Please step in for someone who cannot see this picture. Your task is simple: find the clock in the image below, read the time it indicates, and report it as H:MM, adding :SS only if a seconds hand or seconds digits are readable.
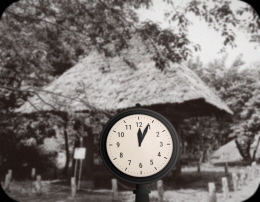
12:04
